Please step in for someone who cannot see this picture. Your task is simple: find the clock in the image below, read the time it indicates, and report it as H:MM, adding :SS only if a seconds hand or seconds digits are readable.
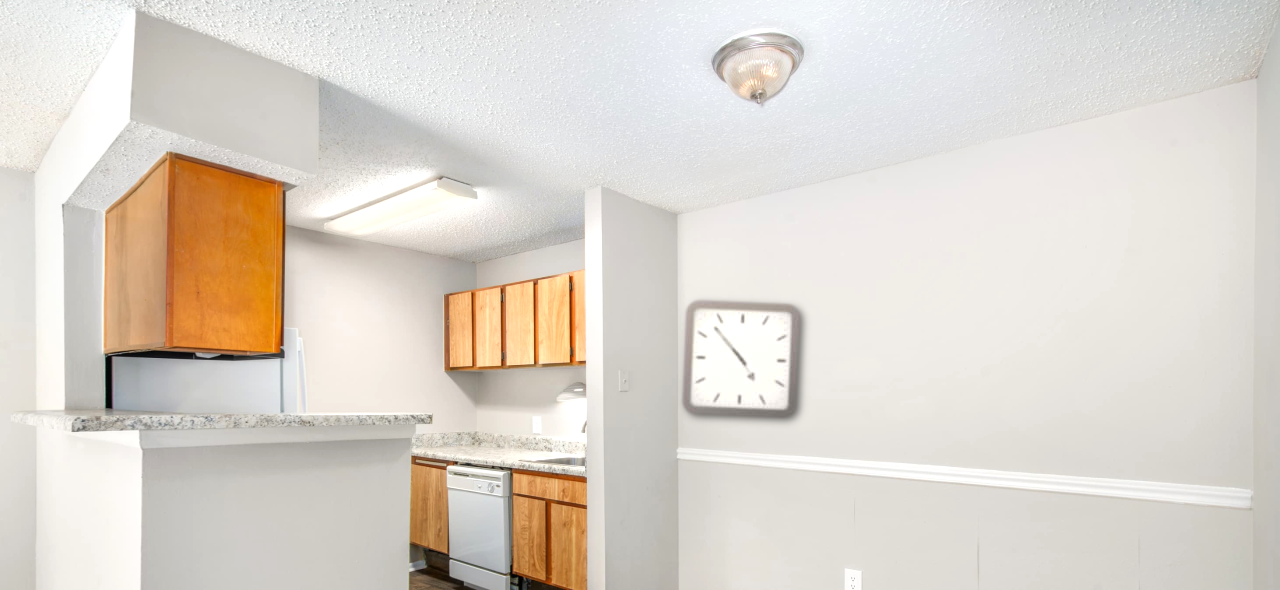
4:53
